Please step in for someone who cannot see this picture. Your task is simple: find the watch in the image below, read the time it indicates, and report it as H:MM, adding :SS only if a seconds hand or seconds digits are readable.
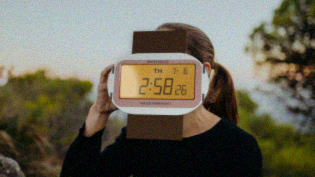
2:58:26
